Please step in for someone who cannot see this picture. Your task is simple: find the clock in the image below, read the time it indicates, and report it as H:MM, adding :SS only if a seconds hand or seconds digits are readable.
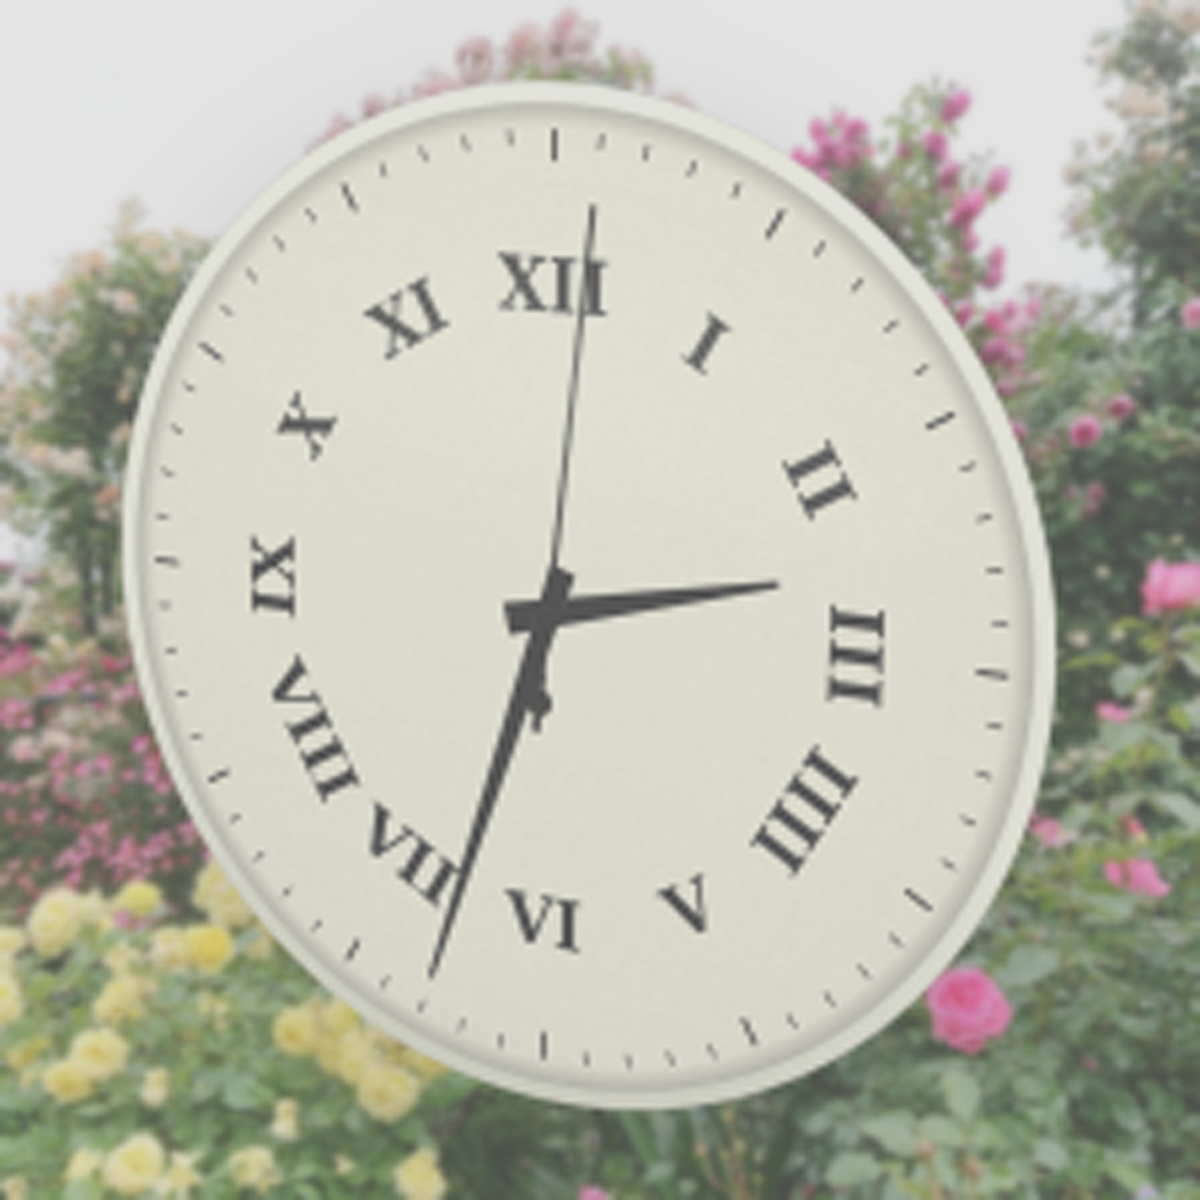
2:33:01
